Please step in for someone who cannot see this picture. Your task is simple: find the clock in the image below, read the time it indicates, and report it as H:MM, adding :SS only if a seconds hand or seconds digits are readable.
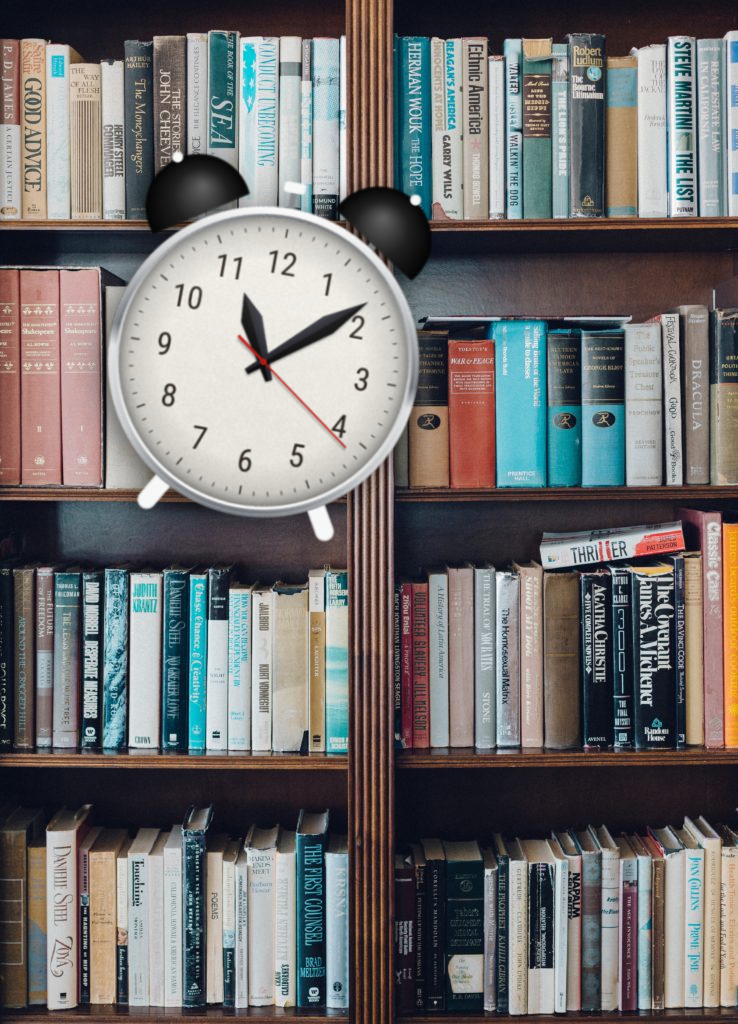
11:08:21
